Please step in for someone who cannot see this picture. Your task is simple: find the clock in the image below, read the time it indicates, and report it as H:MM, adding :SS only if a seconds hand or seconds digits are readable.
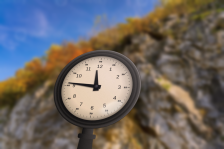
11:46
